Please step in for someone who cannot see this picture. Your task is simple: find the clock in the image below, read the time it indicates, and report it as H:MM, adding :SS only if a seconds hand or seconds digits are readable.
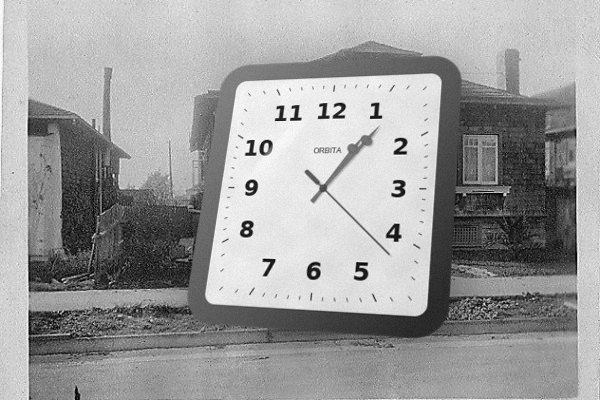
1:06:22
